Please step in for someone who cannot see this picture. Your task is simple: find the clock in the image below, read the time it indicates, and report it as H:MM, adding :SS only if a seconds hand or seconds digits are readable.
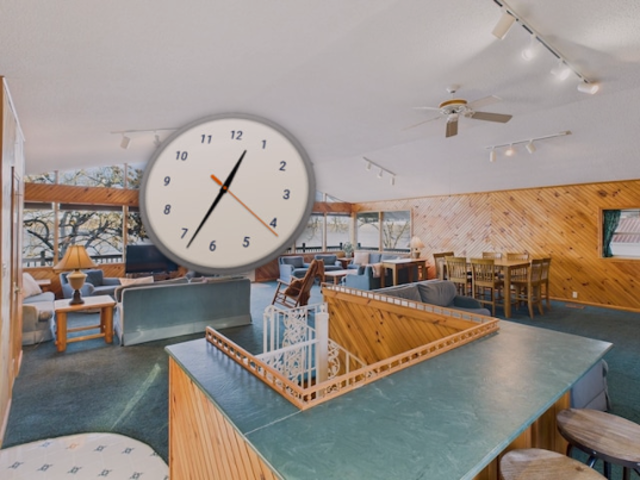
12:33:21
